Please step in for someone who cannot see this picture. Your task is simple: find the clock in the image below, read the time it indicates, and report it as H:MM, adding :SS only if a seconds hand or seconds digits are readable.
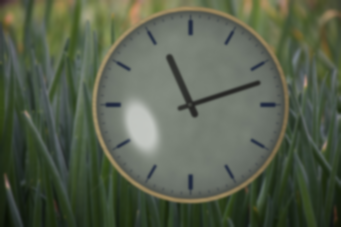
11:12
